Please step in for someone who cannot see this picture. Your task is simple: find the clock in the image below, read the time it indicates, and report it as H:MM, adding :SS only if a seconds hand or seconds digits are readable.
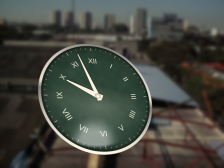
9:57
